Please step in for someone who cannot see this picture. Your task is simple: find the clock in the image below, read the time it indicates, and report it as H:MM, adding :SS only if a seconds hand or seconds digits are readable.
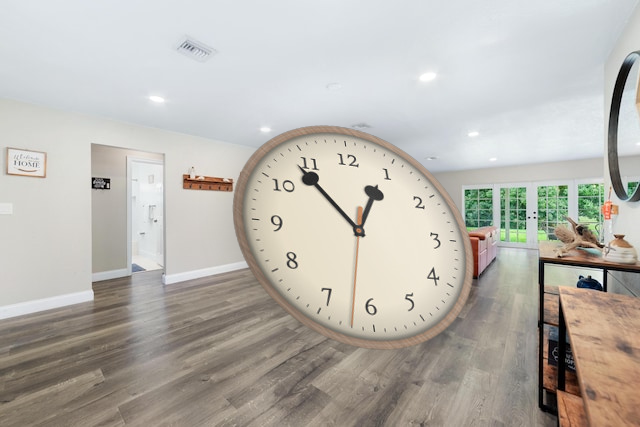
12:53:32
